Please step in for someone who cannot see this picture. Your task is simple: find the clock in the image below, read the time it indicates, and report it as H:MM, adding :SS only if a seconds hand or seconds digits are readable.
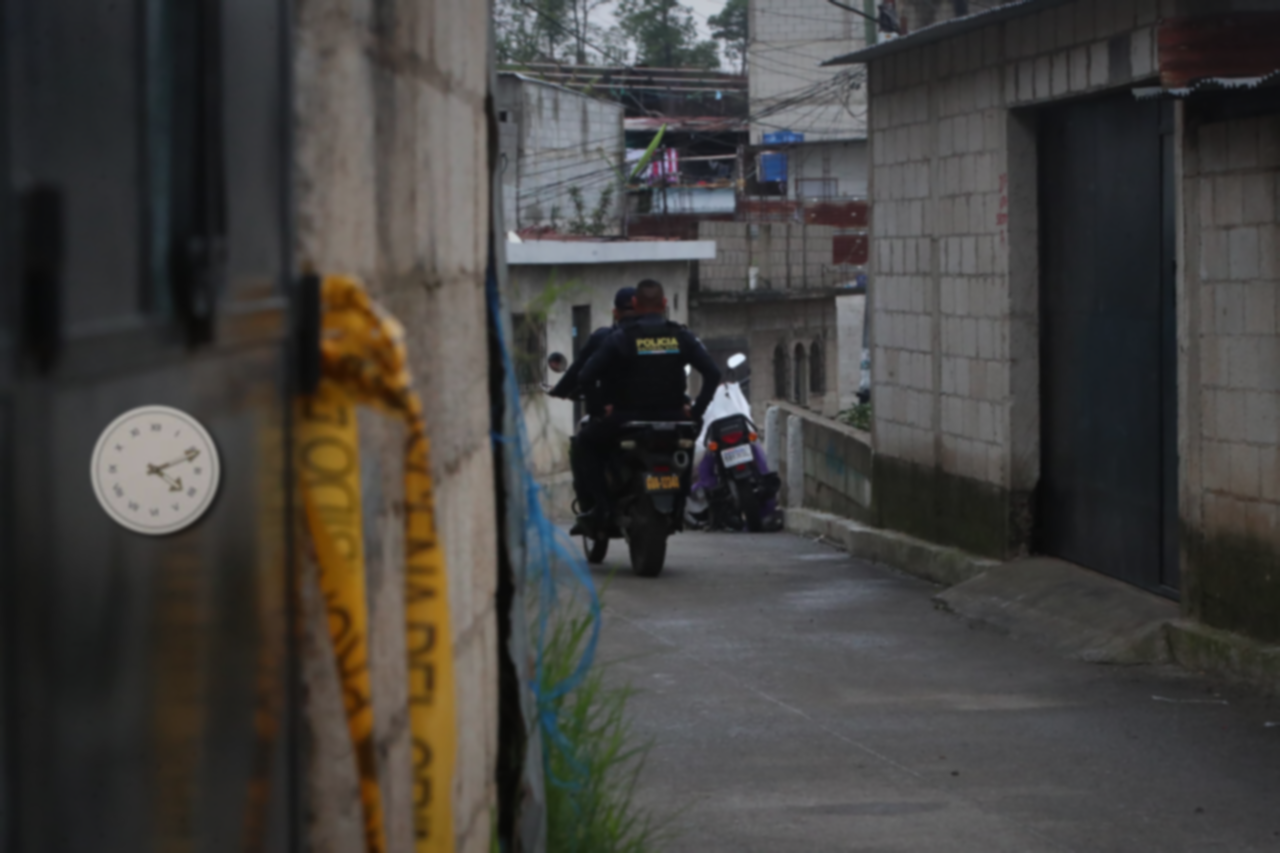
4:11
